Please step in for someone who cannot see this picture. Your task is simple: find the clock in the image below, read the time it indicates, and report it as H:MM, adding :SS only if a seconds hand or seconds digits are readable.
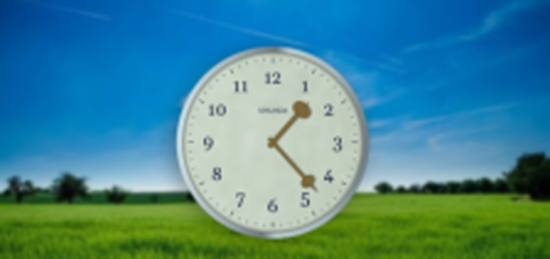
1:23
